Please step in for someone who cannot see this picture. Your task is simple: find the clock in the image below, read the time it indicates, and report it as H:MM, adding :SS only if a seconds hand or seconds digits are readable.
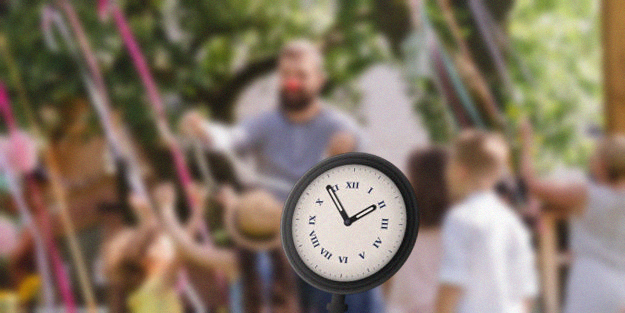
1:54
